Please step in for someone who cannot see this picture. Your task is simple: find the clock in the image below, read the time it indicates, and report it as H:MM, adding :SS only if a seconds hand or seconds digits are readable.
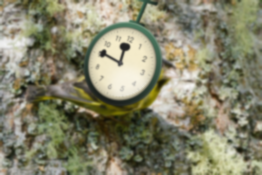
11:46
